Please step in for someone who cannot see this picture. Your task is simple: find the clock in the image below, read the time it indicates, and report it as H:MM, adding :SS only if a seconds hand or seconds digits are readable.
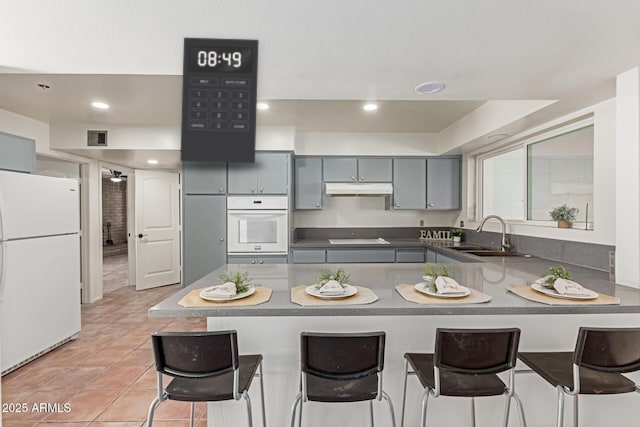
8:49
